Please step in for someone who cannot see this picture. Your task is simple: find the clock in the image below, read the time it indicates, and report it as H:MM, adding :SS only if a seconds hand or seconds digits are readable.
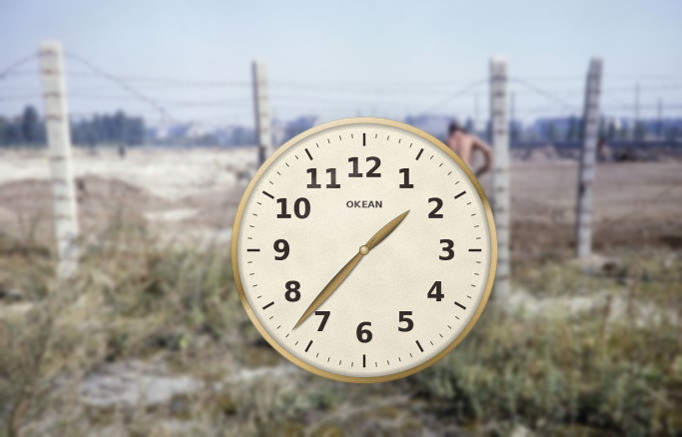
1:37
